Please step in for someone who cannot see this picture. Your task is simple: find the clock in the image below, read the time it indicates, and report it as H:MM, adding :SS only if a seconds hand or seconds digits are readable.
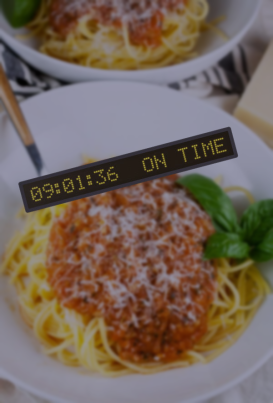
9:01:36
